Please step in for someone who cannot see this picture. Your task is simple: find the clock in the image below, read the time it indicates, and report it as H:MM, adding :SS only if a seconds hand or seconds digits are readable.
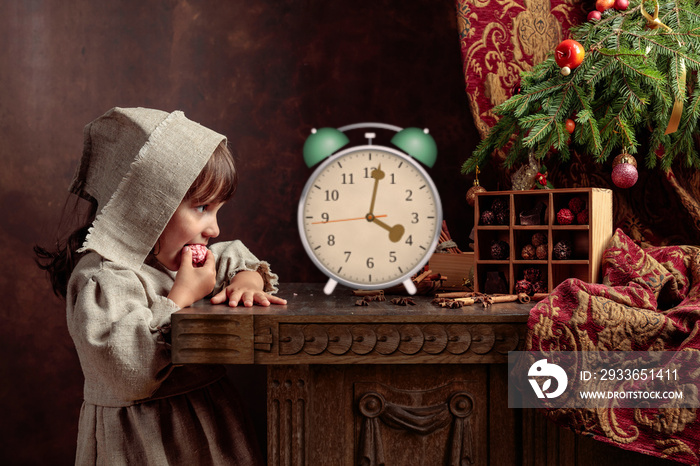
4:01:44
